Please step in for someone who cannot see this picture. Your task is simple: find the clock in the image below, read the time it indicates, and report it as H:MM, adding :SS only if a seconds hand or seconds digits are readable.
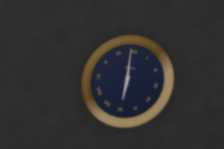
5:59
